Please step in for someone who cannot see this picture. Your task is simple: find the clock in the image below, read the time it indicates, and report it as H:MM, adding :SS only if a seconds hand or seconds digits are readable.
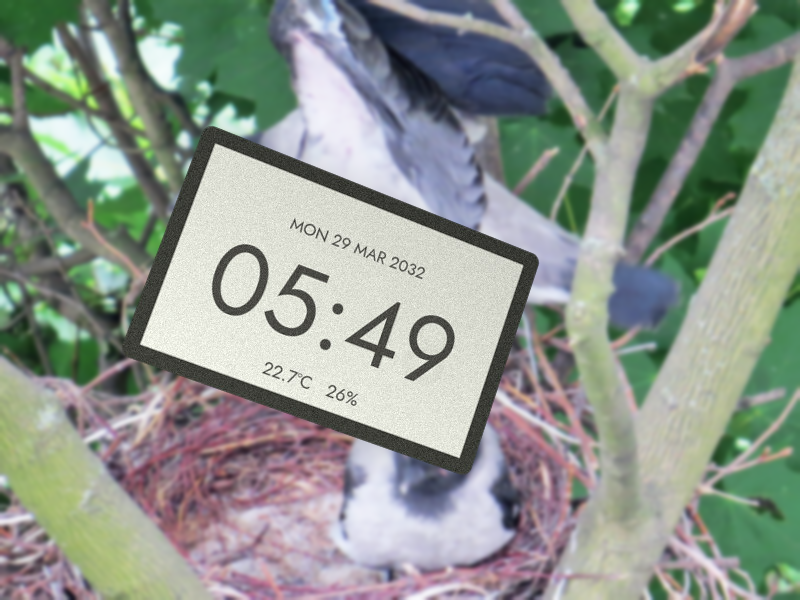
5:49
